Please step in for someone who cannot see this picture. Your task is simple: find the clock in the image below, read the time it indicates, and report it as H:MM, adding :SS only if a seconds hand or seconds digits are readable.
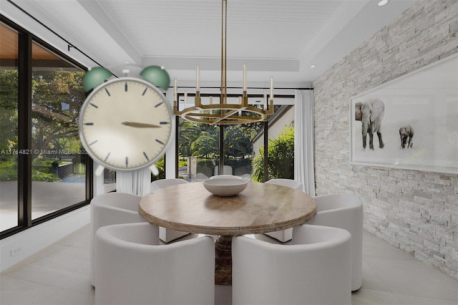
3:16
